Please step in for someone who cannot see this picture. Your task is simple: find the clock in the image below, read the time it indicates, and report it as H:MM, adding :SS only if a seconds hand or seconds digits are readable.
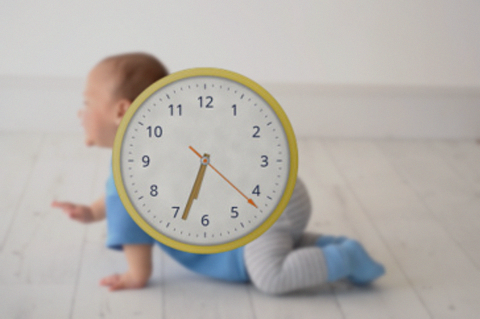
6:33:22
